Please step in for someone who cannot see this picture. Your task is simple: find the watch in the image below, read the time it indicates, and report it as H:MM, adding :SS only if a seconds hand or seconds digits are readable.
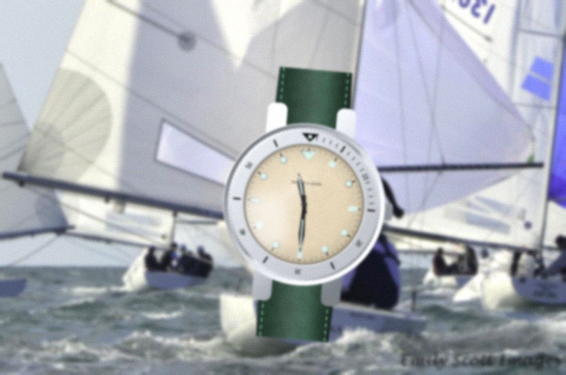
11:30
